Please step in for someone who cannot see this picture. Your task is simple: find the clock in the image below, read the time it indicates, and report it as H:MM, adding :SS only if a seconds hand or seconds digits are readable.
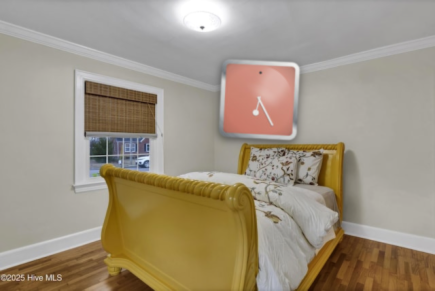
6:25
